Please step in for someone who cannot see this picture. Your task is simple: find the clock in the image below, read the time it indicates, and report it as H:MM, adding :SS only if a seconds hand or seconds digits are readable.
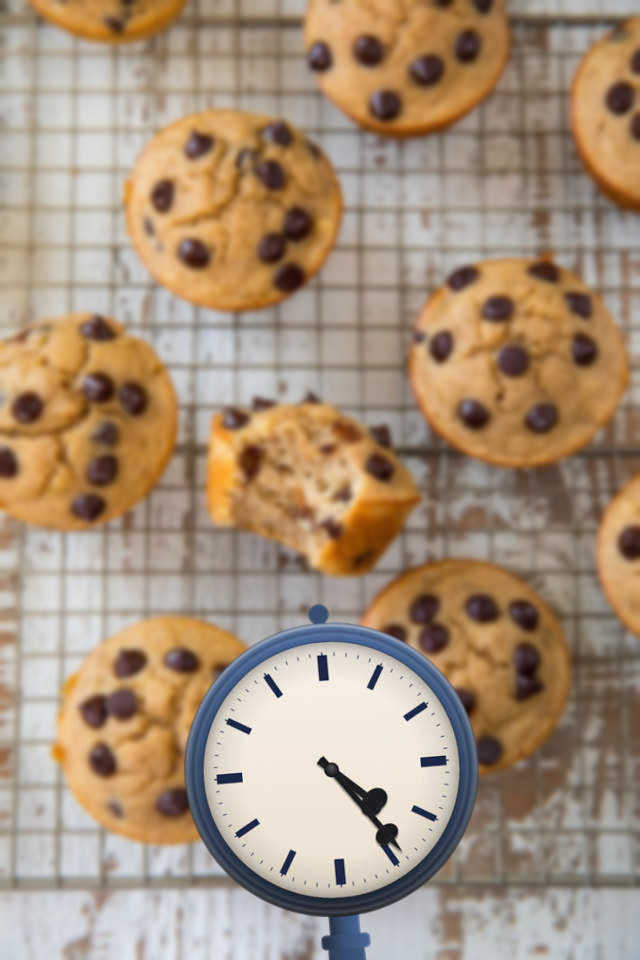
4:24
